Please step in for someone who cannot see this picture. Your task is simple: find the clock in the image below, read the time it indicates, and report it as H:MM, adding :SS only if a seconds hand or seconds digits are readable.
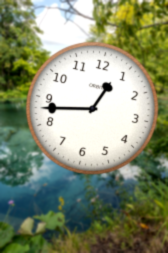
12:43
